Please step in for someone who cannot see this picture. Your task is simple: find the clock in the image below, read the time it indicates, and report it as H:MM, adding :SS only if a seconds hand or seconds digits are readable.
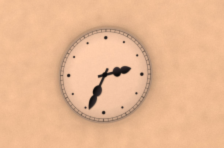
2:34
